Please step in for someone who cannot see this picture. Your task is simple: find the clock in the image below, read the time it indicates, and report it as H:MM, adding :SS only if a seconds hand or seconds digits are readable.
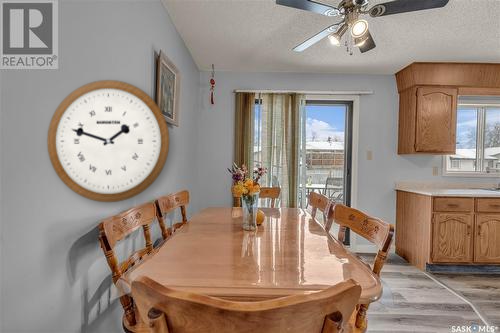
1:48
